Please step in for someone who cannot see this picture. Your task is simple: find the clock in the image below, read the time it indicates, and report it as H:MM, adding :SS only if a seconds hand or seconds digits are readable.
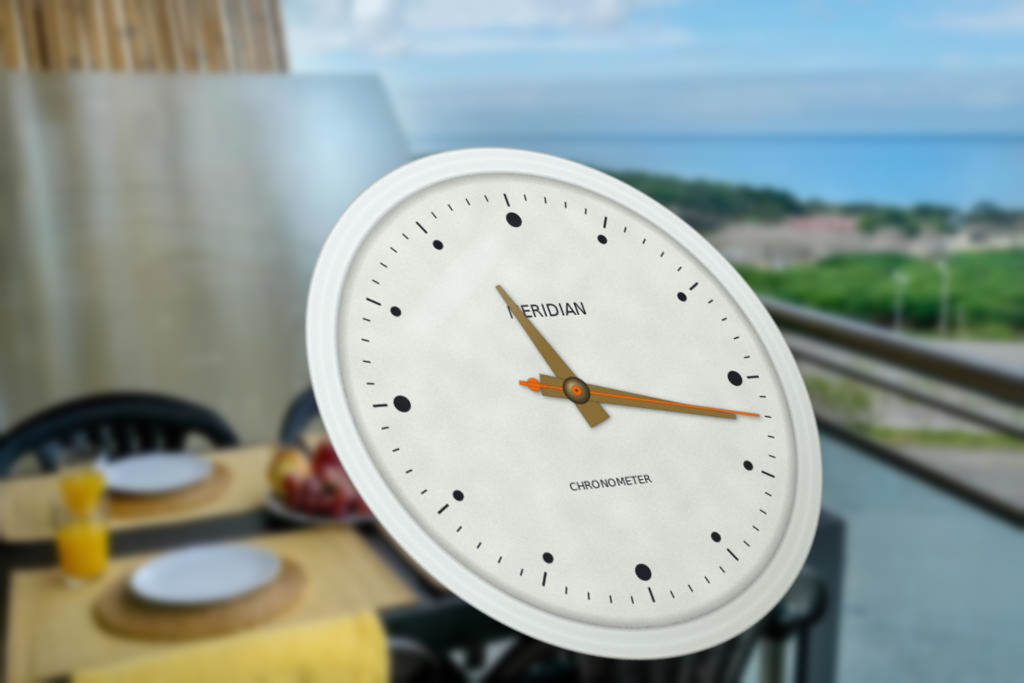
11:17:17
